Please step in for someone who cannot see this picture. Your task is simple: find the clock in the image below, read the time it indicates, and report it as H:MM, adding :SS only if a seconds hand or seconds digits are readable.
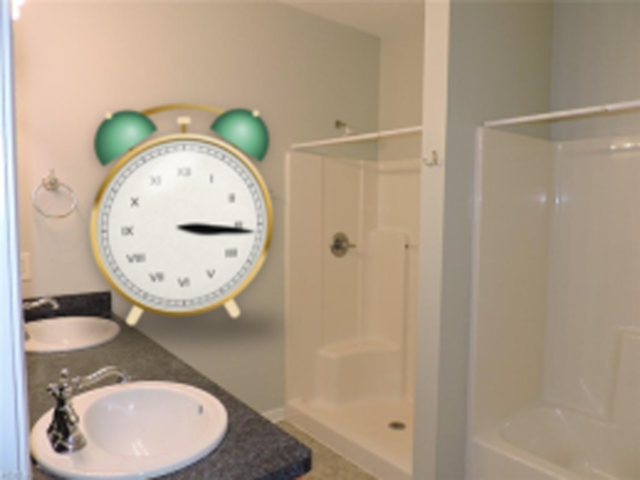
3:16
